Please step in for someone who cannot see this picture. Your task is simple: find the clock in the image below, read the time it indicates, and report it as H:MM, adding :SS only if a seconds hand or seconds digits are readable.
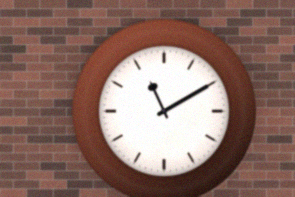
11:10
